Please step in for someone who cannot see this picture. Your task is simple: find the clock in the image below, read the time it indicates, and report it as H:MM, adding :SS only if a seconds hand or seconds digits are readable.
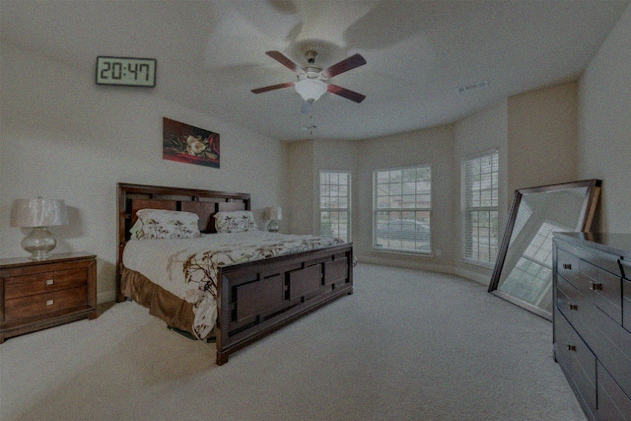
20:47
